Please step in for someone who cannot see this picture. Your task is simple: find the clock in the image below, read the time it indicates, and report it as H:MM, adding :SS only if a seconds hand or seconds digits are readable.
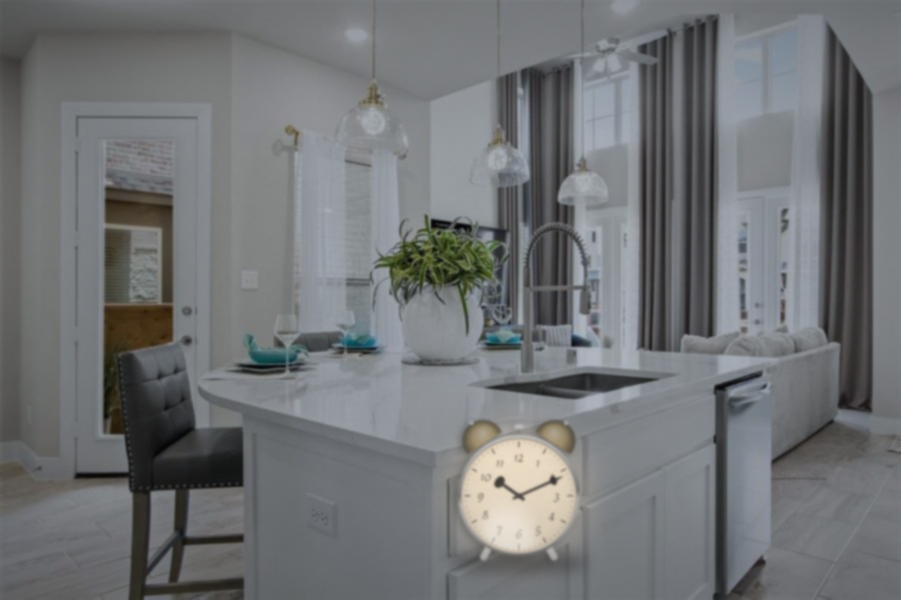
10:11
